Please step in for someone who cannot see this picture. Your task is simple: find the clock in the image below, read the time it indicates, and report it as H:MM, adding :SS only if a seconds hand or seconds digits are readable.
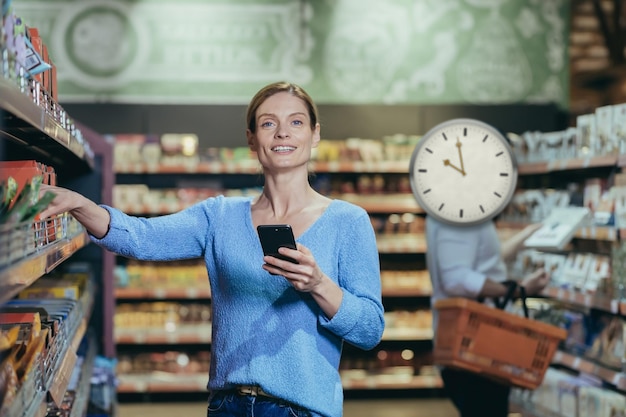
9:58
